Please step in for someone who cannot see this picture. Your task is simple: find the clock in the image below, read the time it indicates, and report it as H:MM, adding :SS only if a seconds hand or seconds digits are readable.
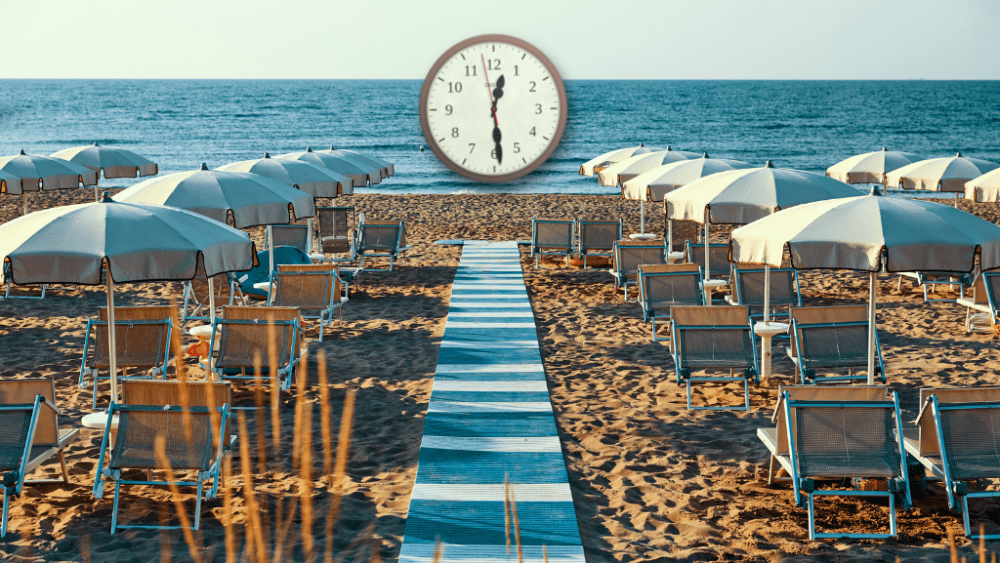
12:28:58
